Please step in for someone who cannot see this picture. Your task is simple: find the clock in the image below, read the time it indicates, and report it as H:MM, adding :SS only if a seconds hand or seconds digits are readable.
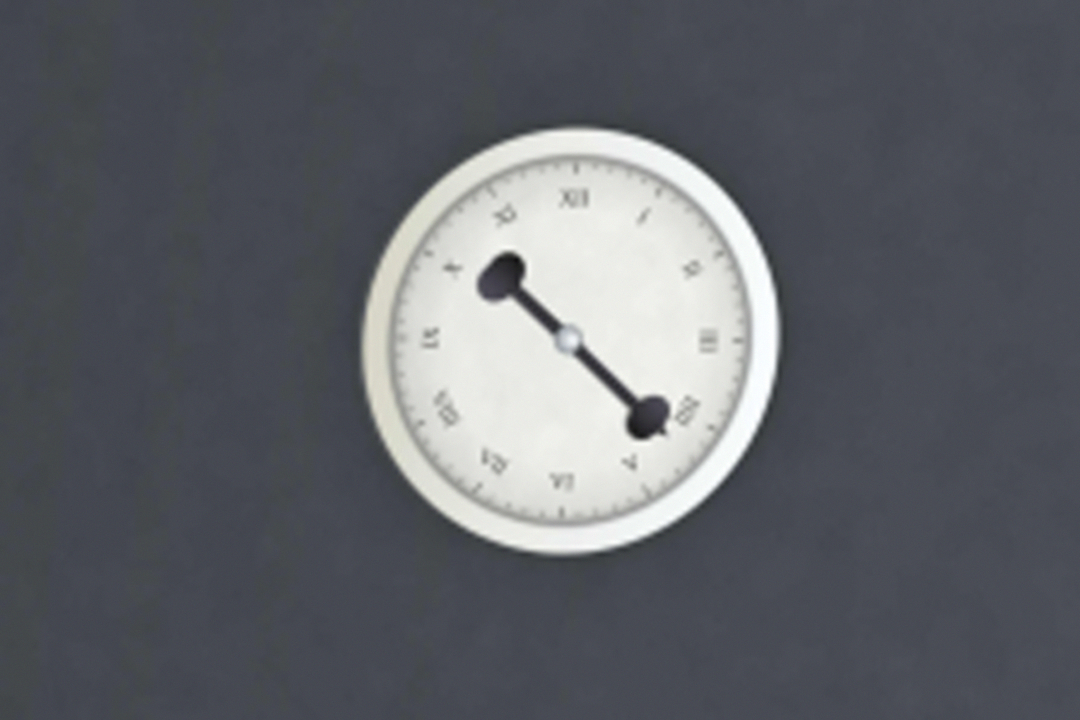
10:22
